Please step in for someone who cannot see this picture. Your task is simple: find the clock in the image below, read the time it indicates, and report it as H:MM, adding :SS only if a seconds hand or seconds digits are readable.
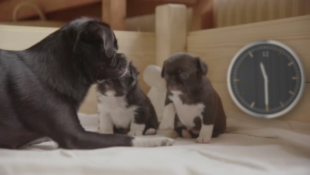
11:30
